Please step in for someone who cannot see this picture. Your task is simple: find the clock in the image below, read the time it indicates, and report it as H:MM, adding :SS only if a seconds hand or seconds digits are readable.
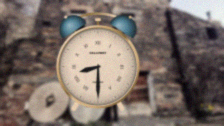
8:30
